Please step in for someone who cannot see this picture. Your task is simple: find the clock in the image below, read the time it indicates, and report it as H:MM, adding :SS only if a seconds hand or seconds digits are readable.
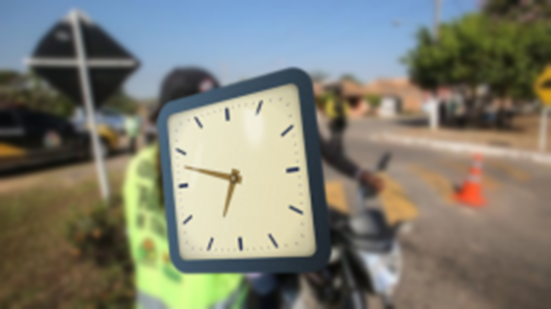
6:48
